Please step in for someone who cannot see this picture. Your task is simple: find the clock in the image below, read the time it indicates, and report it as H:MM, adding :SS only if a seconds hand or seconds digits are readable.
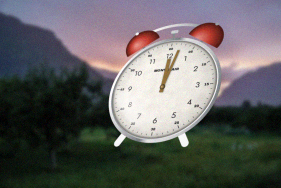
12:02
